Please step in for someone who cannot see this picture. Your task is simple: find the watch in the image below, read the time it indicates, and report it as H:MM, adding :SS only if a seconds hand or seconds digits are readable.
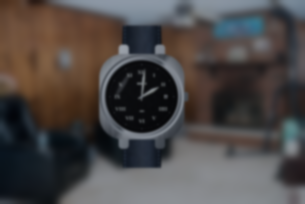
2:01
